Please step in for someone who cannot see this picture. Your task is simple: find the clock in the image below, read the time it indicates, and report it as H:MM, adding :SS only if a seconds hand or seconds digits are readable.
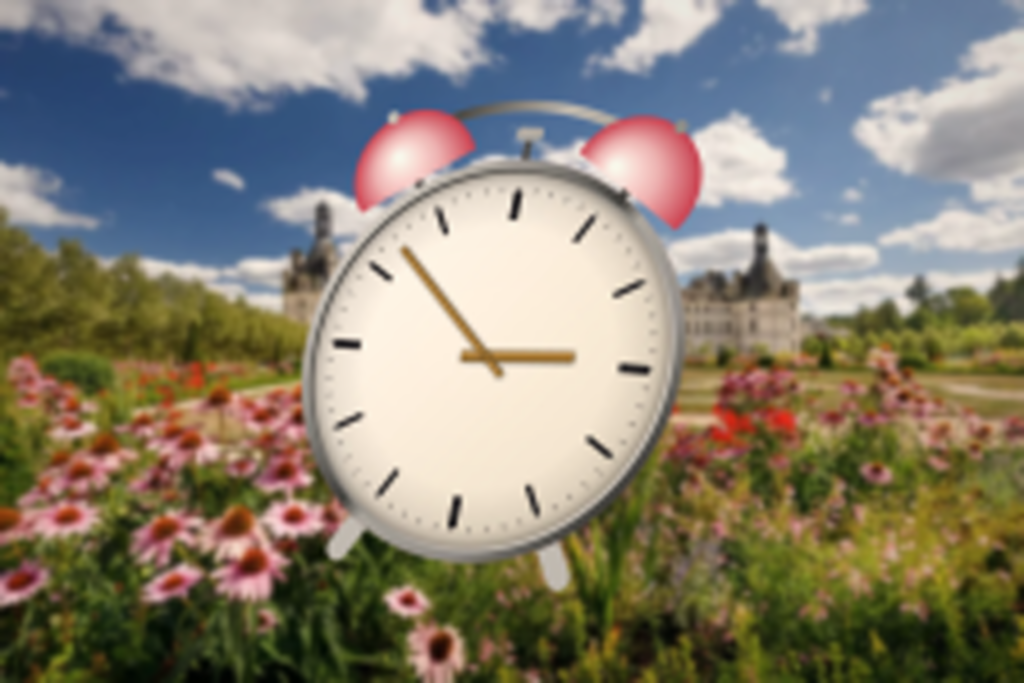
2:52
